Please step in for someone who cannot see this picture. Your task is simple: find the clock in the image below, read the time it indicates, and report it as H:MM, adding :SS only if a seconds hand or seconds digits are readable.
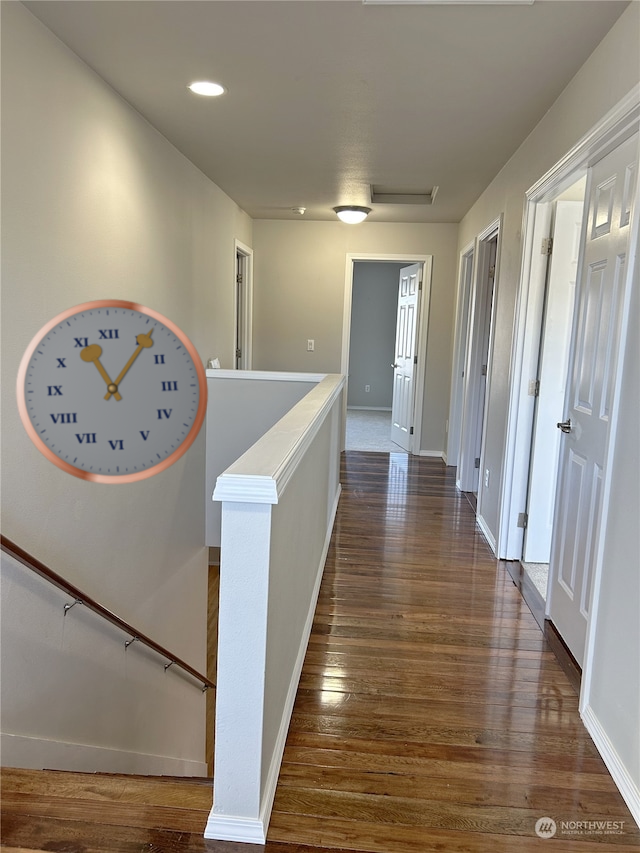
11:06
